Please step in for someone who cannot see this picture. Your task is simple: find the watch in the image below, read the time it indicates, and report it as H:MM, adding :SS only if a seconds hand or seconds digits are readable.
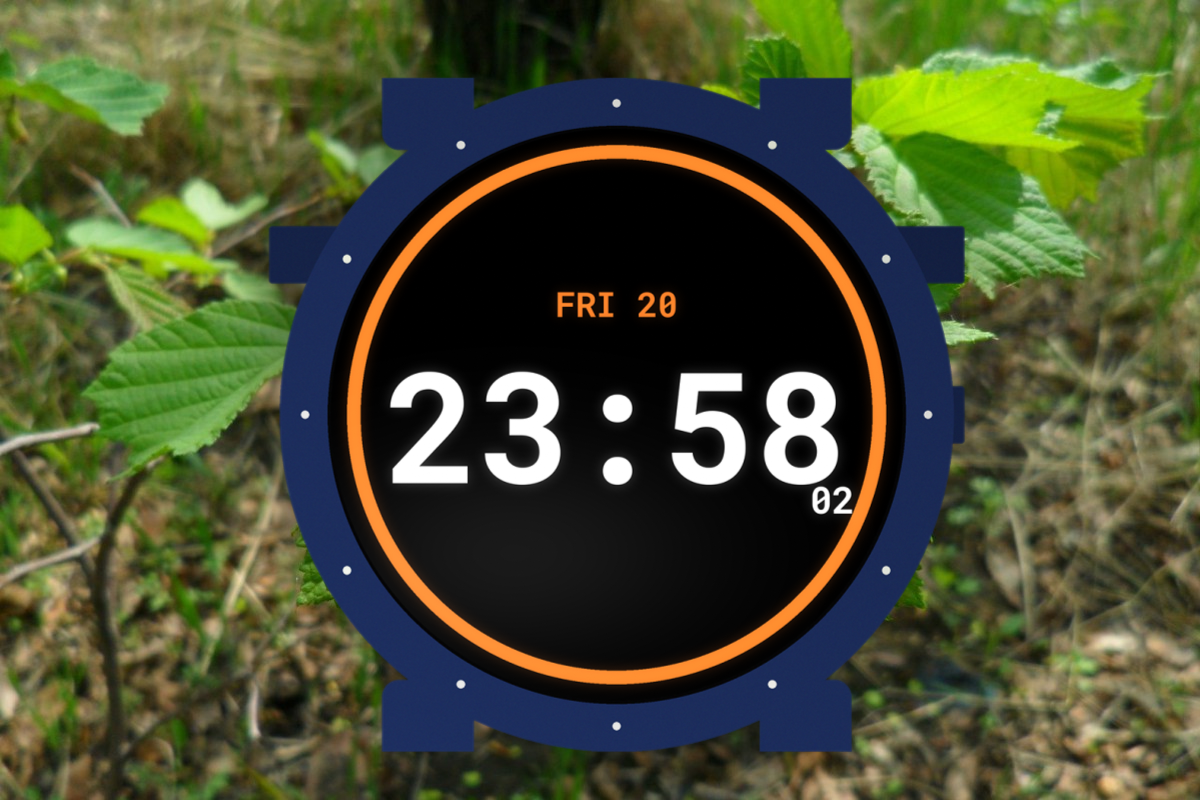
23:58:02
